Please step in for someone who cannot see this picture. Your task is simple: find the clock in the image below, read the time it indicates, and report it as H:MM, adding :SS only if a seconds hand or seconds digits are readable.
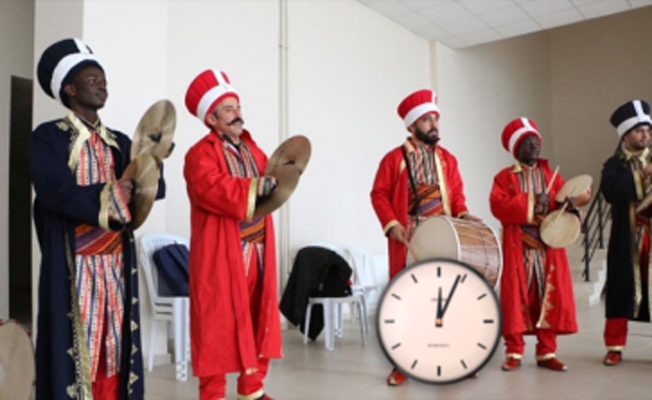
12:04
